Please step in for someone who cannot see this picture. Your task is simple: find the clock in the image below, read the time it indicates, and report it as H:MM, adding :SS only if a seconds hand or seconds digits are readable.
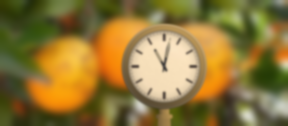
11:02
